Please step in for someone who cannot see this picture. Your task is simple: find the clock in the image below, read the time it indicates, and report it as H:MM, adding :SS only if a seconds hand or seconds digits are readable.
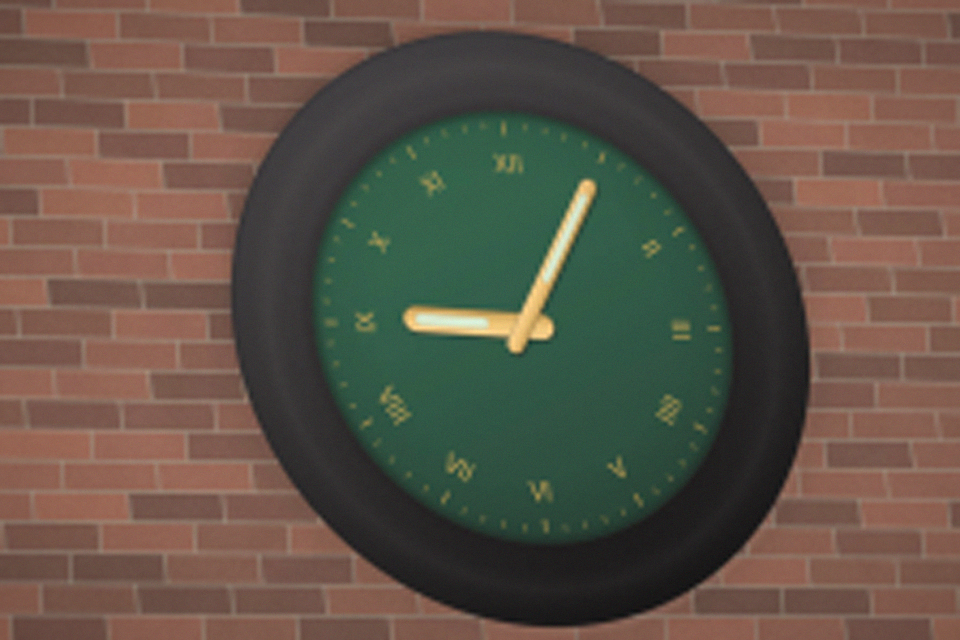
9:05
